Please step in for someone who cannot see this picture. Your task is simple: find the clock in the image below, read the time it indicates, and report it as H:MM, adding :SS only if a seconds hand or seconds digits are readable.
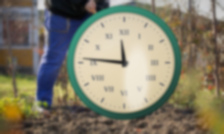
11:46
